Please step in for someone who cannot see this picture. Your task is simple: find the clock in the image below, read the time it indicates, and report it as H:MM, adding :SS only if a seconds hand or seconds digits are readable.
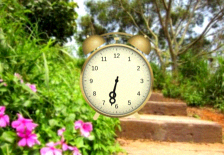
6:32
